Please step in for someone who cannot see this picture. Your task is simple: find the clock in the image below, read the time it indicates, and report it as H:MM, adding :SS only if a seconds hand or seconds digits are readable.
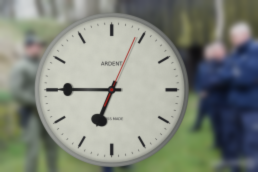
6:45:04
